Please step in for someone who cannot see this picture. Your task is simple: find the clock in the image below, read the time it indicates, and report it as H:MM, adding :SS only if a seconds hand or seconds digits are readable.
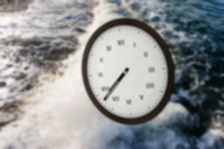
7:38
